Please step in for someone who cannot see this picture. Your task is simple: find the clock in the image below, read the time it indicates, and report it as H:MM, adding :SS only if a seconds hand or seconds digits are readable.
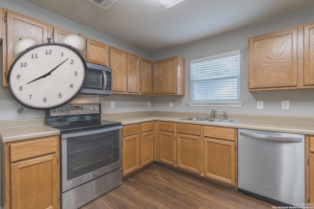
8:08
